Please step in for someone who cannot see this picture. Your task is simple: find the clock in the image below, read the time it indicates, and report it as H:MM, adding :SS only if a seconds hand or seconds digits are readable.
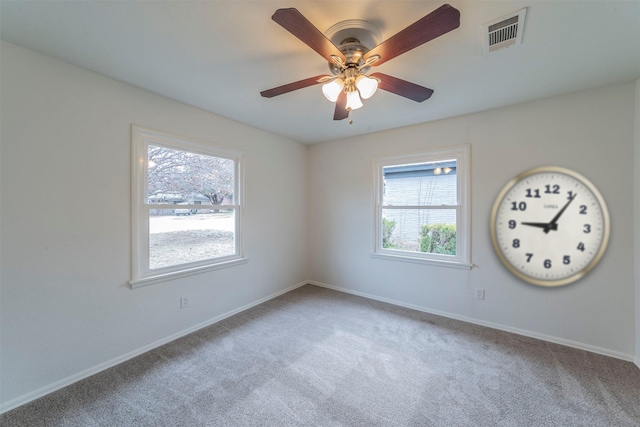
9:06
